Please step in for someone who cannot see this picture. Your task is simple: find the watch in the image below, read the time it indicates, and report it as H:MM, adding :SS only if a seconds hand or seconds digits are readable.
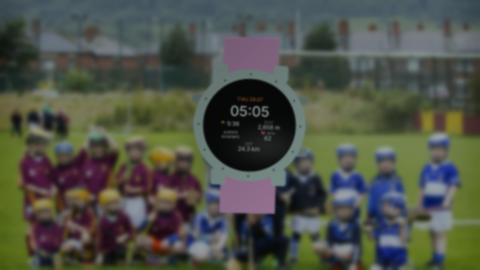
5:05
